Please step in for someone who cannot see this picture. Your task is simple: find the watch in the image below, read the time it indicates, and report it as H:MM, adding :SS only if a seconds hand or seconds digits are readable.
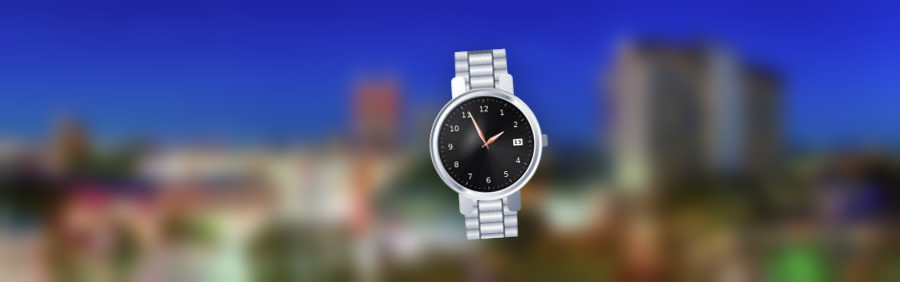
1:56
